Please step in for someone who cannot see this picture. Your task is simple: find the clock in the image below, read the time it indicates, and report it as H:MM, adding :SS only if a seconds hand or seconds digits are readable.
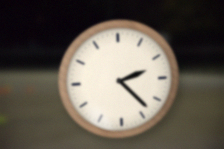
2:23
